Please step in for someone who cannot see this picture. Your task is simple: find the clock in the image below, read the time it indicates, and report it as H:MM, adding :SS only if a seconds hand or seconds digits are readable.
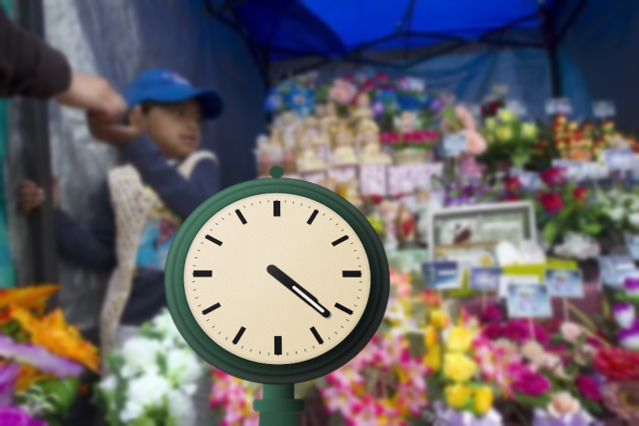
4:22
